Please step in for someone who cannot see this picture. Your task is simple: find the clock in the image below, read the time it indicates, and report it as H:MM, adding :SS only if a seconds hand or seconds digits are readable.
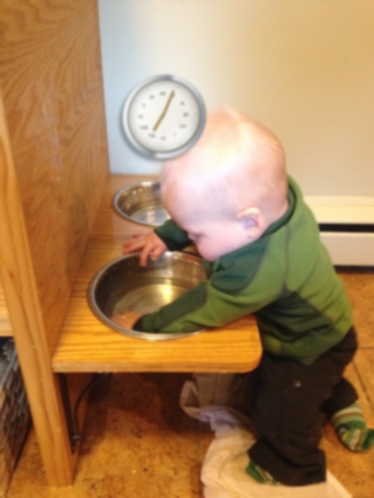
7:04
